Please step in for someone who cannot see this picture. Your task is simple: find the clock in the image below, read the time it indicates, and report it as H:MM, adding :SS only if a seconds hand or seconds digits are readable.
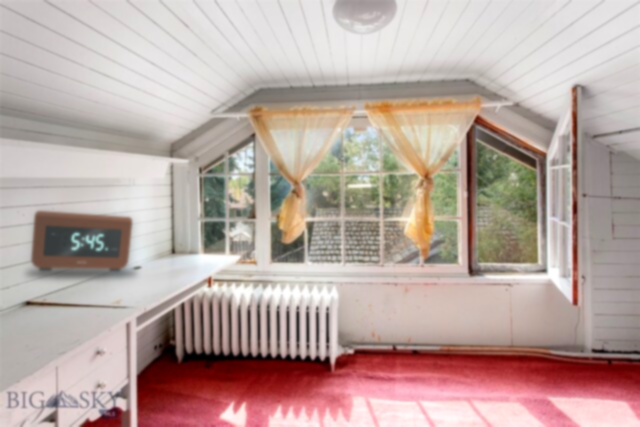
5:45
